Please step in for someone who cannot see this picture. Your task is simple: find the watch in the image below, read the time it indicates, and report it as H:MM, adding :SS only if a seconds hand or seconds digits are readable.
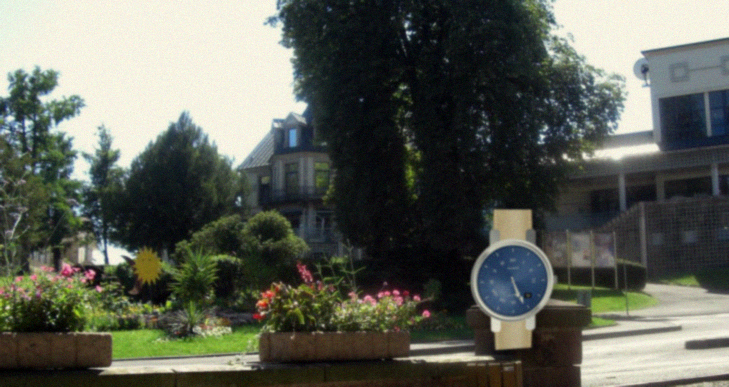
5:26
